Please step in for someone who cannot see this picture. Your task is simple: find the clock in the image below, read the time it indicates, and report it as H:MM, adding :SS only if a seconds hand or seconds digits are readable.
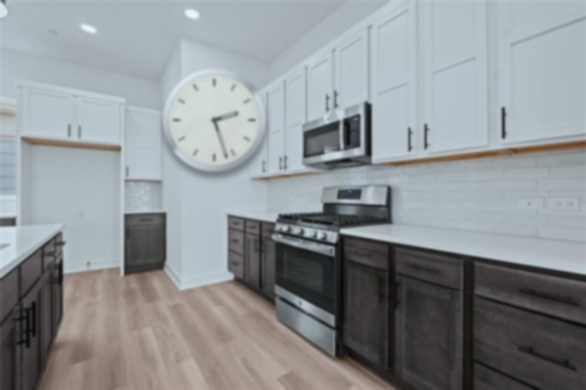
2:27
